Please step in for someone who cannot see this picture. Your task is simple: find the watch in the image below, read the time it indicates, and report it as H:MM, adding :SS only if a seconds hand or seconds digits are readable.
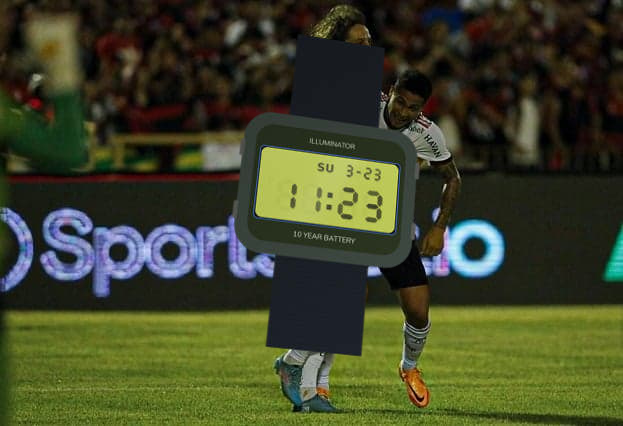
11:23
